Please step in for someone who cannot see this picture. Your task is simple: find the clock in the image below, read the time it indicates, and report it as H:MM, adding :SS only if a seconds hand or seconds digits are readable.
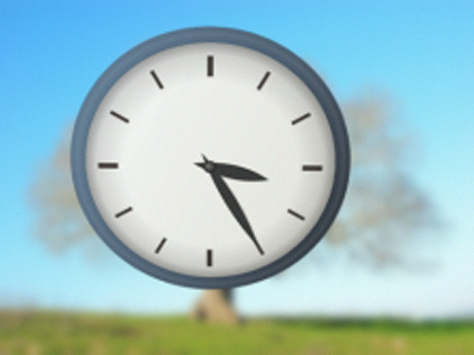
3:25
